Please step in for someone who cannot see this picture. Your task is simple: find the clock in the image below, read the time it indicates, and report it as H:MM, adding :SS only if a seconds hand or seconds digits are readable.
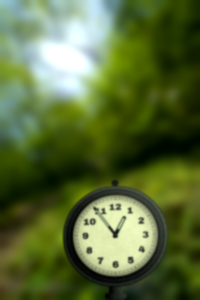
12:54
